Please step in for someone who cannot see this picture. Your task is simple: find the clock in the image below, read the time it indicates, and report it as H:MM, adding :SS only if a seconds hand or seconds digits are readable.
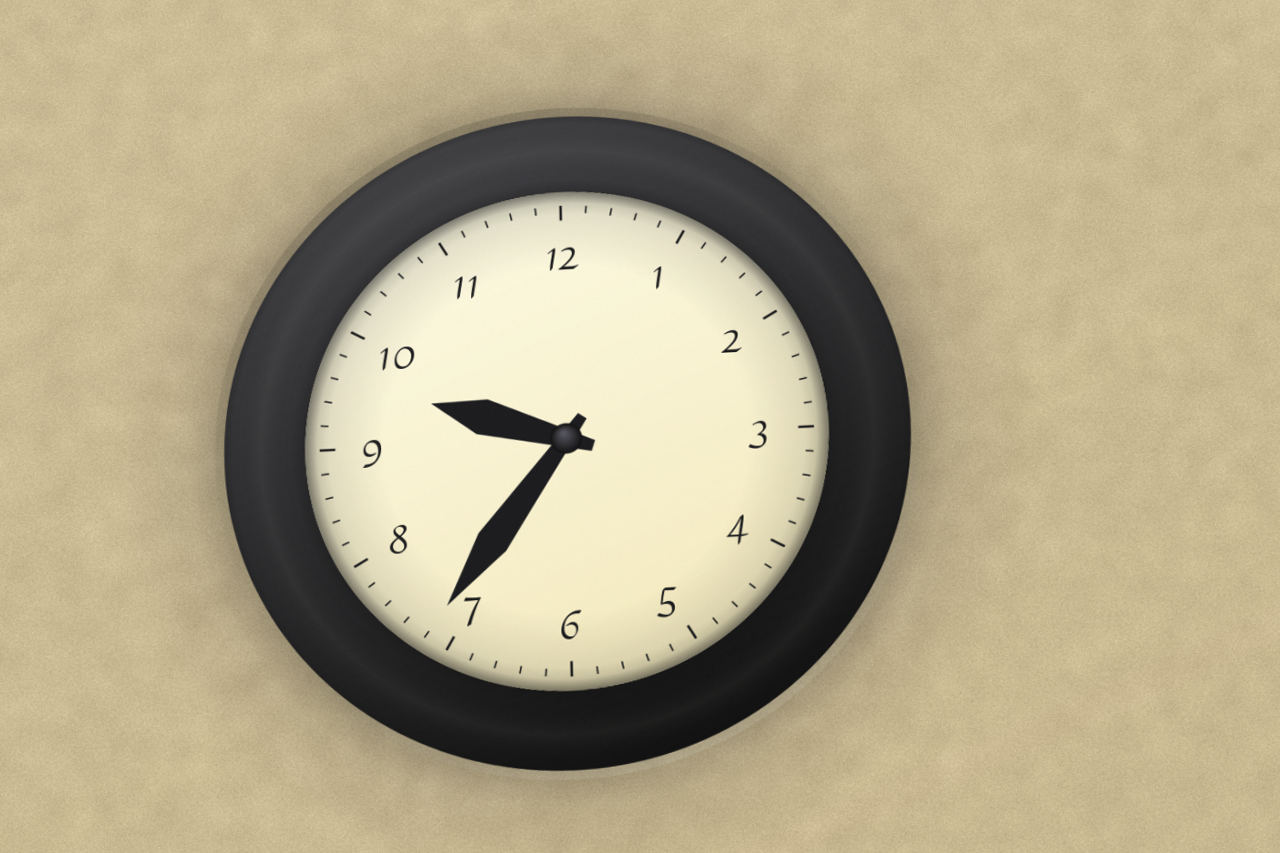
9:36
